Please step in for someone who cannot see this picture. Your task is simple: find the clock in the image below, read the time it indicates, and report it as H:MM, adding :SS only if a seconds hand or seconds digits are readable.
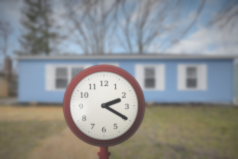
2:20
